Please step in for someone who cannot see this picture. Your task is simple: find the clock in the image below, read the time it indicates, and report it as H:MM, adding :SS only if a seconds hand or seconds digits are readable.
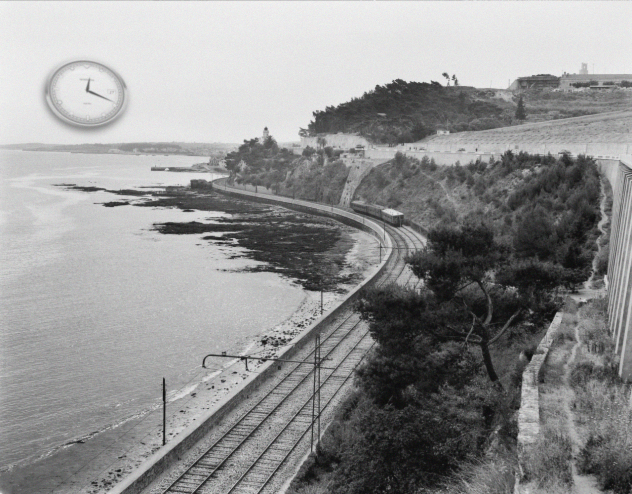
12:19
